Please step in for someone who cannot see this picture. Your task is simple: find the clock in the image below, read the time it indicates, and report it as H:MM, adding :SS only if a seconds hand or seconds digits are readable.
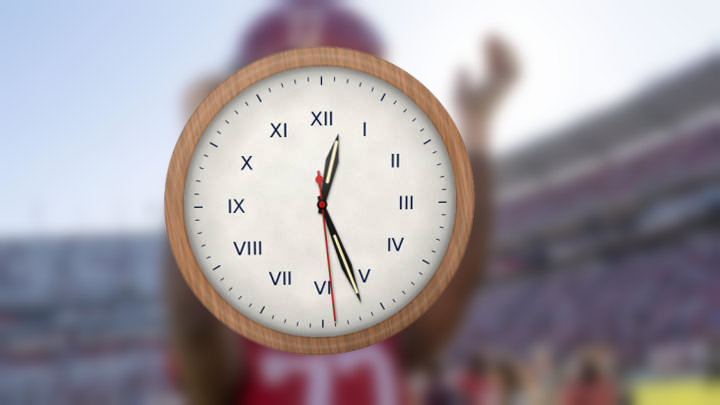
12:26:29
